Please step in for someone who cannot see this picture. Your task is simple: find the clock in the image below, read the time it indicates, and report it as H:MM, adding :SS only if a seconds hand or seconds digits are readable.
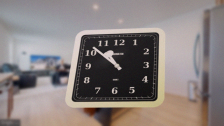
10:52
